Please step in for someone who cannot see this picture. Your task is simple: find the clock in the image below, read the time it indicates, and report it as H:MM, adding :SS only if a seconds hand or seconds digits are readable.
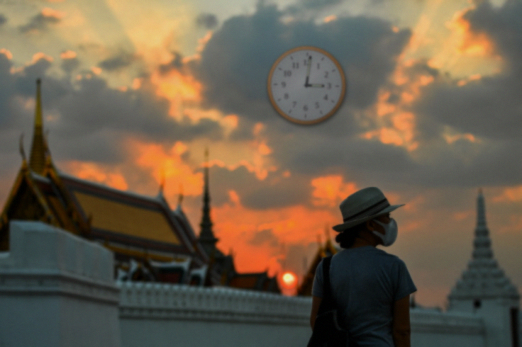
3:01
